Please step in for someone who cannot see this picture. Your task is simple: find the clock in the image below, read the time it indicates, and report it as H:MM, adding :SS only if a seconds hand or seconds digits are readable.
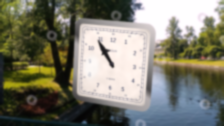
10:54
